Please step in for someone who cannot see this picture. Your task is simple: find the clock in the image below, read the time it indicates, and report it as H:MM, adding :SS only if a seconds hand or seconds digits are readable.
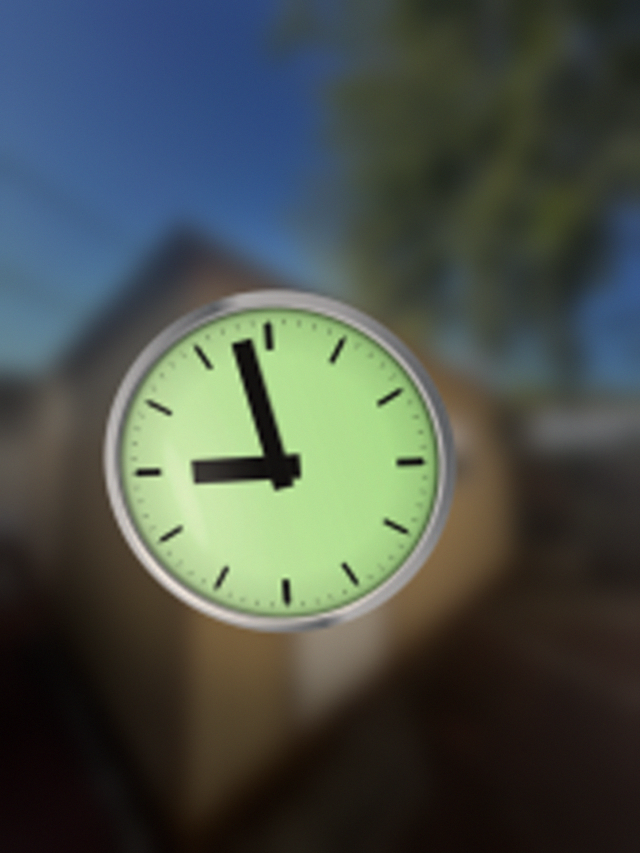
8:58
